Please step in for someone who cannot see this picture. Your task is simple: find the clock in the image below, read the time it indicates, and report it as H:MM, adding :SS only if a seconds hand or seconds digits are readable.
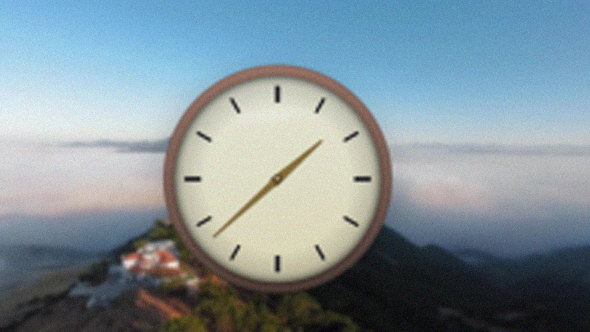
1:38
